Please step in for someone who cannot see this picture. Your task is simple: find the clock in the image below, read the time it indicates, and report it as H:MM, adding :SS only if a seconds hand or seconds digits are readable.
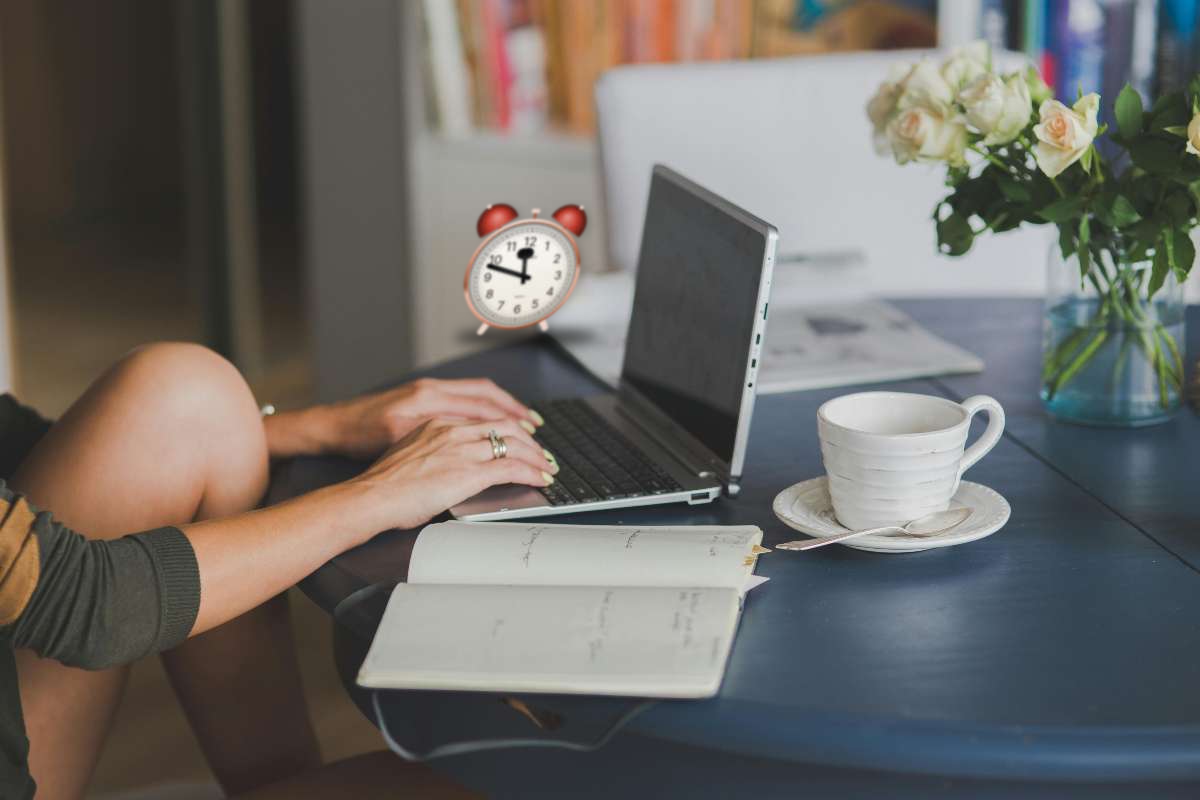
11:48
